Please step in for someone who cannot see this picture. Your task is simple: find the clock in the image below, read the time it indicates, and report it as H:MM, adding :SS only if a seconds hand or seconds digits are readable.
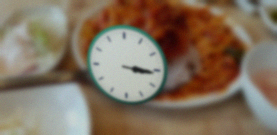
3:16
